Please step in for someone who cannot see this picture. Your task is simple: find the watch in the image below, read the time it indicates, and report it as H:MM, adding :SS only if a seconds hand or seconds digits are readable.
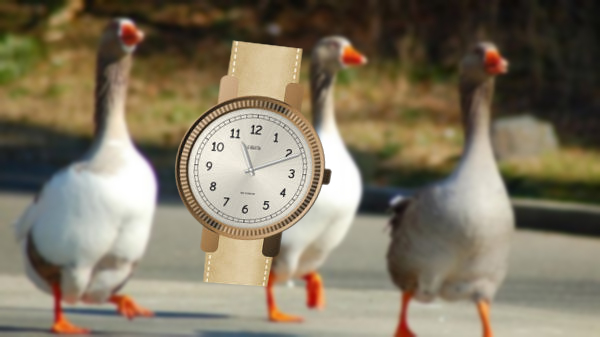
11:11
